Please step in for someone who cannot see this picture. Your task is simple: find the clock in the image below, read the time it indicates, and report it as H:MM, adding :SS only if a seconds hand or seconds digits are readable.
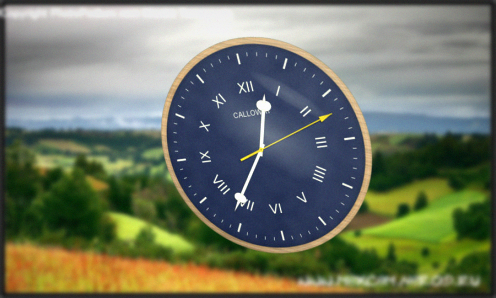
12:36:12
